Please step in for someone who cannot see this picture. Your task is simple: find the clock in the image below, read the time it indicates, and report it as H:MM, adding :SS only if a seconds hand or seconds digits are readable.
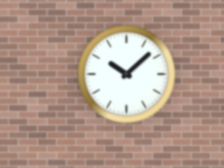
10:08
